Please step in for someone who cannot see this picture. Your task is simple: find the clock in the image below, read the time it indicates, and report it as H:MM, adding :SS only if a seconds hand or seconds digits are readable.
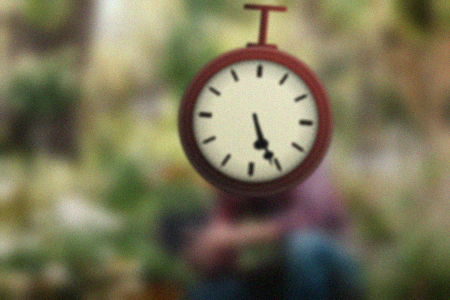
5:26
